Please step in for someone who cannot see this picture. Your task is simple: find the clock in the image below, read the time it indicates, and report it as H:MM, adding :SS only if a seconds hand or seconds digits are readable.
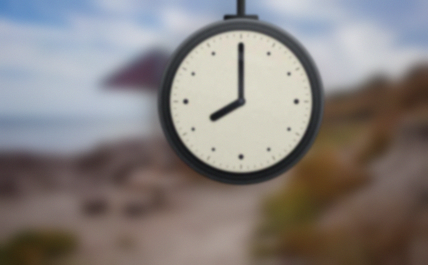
8:00
